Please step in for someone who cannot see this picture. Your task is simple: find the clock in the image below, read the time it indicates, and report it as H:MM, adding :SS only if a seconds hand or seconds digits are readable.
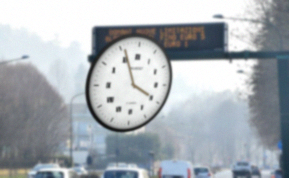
3:56
